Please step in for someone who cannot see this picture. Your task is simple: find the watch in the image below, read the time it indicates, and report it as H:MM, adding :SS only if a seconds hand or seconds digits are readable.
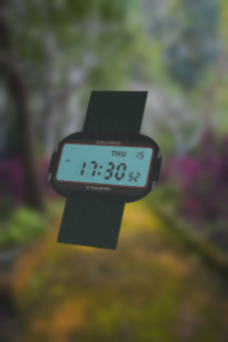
17:30
